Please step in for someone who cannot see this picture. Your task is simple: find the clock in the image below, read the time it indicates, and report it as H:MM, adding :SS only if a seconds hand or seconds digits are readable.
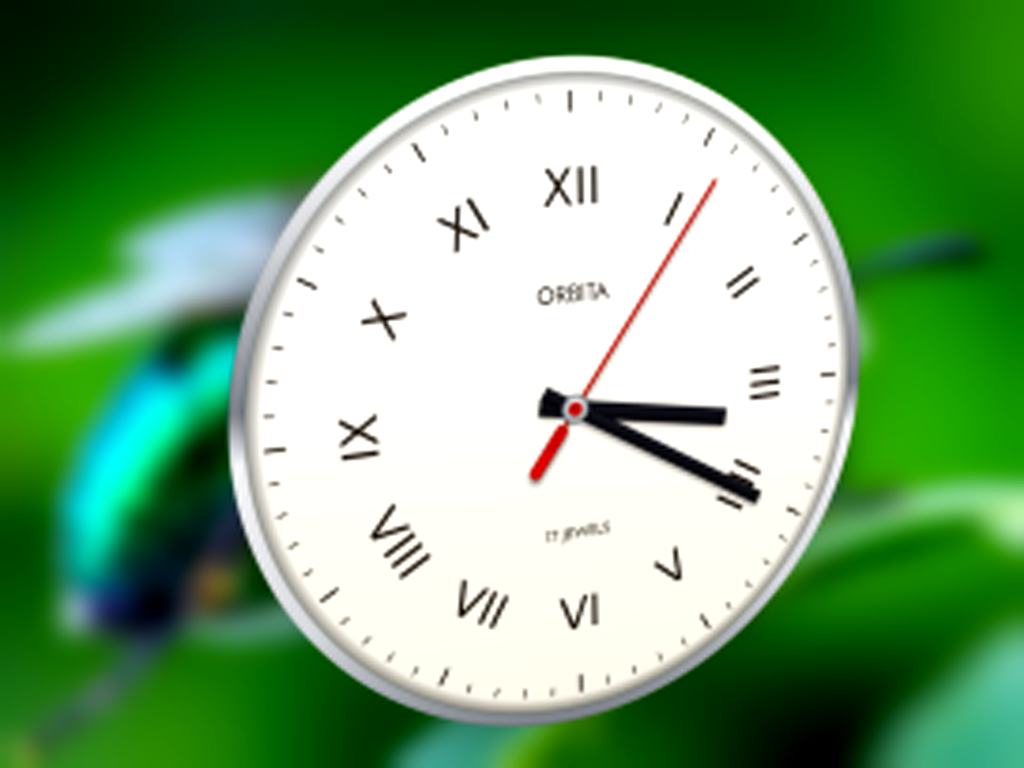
3:20:06
